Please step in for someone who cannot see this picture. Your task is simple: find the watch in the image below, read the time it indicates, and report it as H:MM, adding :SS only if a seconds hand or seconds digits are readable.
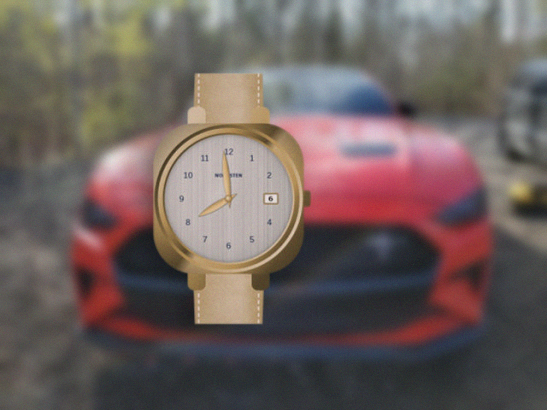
7:59
